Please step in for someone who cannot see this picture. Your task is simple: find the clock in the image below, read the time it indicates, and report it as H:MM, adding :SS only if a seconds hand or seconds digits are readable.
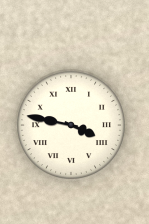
3:47
